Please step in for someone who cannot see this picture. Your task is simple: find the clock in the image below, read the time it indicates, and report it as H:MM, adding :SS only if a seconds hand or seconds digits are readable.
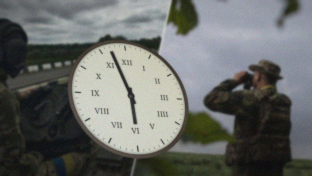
5:57
